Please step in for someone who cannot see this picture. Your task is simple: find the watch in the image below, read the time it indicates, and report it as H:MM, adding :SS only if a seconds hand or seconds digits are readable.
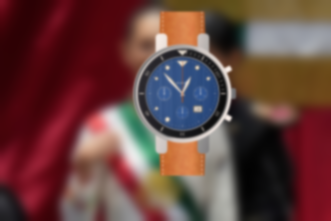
12:53
